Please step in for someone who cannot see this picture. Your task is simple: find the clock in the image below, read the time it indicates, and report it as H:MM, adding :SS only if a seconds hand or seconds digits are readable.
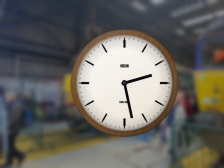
2:28
